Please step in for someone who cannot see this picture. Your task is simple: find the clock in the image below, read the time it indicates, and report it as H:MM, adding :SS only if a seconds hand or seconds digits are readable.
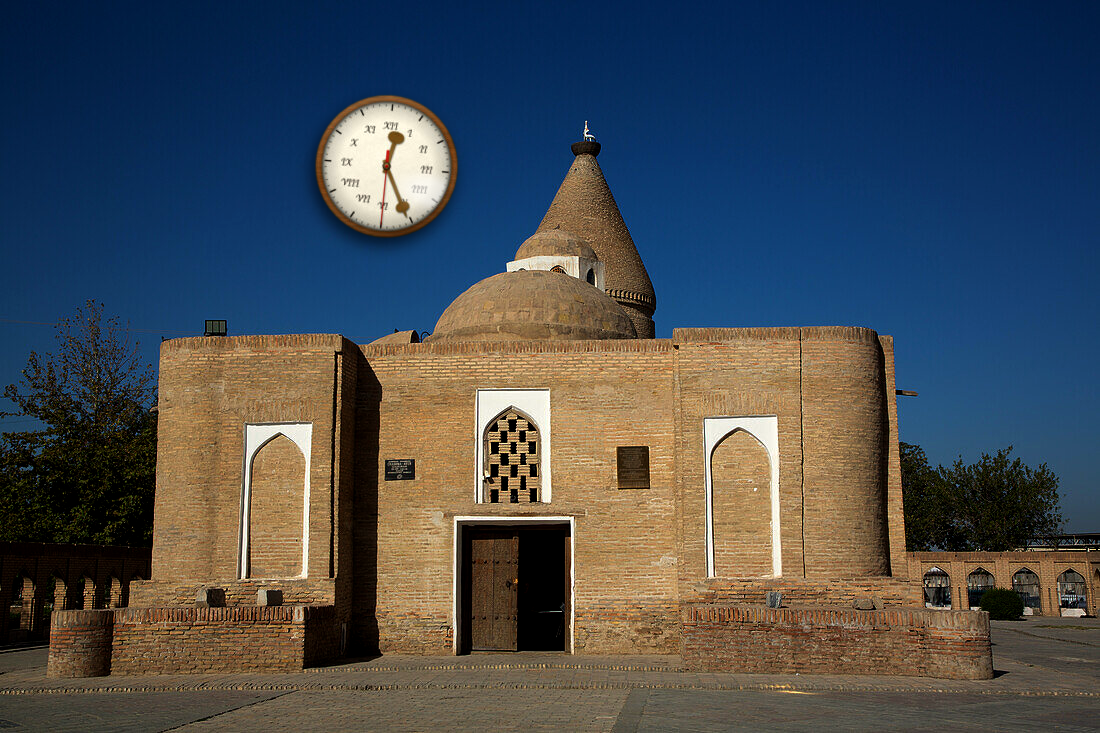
12:25:30
